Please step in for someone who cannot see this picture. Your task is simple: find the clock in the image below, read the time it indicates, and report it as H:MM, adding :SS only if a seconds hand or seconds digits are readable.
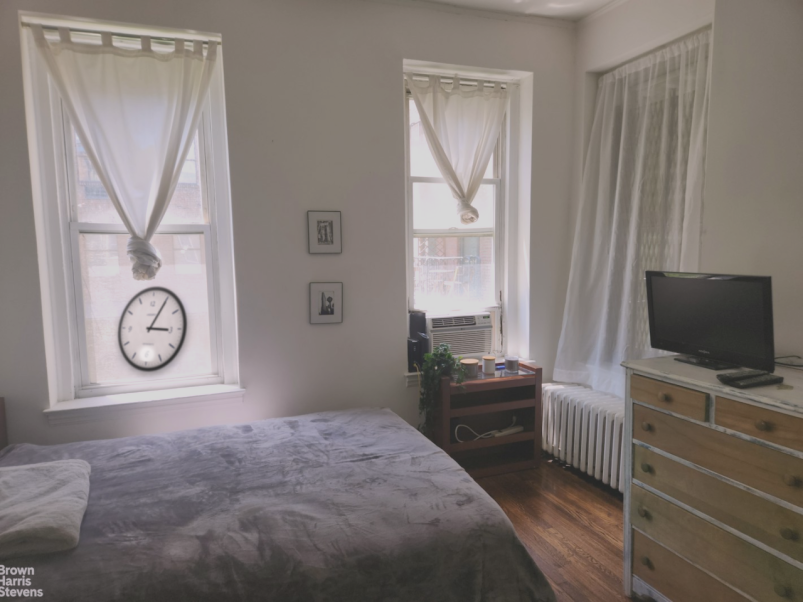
3:05
